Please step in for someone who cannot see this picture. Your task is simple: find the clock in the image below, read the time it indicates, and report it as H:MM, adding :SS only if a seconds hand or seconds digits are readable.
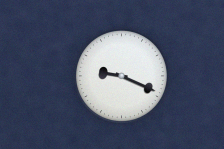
9:19
